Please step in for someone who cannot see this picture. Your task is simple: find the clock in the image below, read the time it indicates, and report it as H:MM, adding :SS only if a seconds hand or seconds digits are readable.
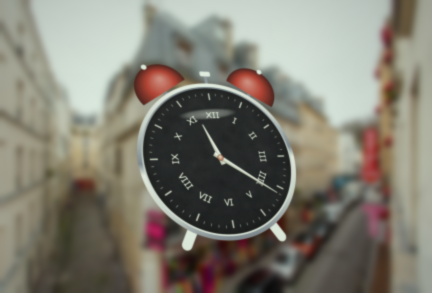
11:21
